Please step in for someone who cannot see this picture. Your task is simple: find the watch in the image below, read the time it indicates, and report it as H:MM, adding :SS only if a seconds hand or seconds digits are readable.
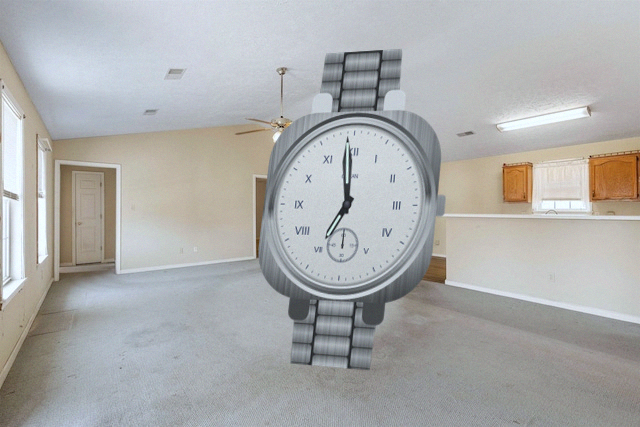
6:59
